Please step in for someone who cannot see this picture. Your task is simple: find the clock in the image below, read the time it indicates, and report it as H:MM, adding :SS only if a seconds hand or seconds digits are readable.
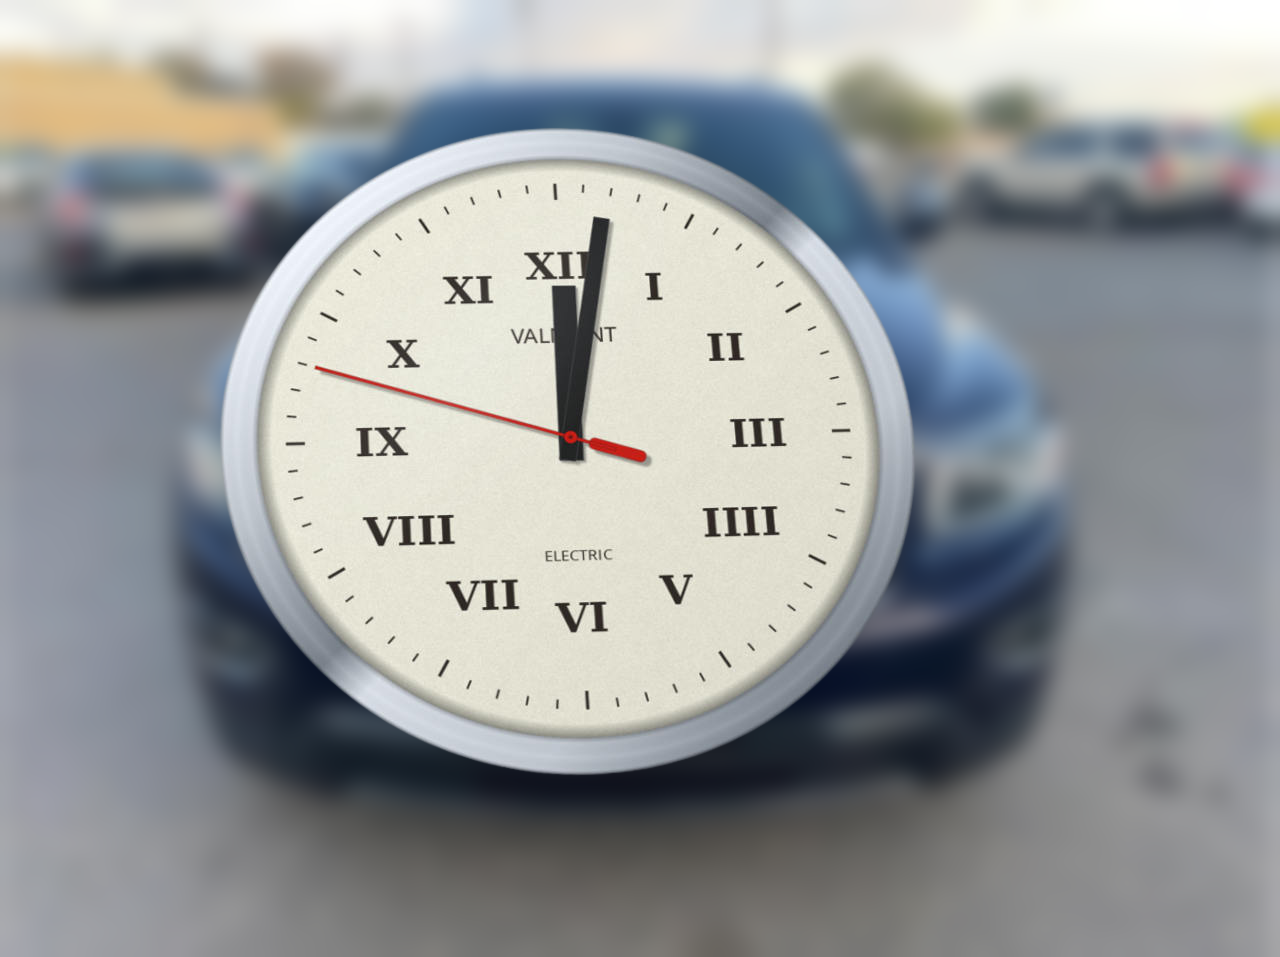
12:01:48
